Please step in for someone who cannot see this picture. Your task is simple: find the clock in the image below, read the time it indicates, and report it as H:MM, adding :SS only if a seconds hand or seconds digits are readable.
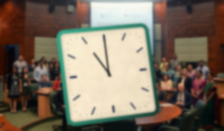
11:00
